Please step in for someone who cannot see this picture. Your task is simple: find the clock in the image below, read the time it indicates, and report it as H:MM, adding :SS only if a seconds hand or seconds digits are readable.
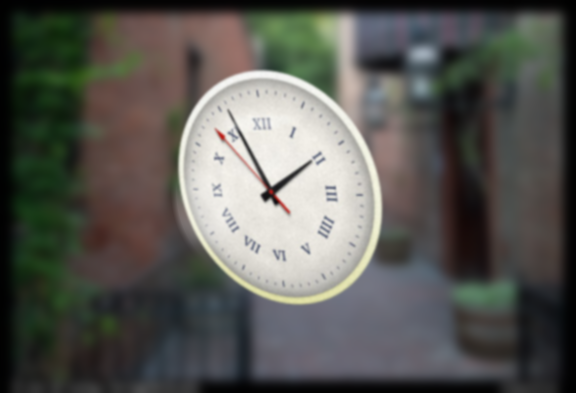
1:55:53
